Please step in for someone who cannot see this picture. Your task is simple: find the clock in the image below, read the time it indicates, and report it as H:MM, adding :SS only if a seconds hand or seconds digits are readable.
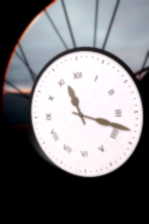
11:18
